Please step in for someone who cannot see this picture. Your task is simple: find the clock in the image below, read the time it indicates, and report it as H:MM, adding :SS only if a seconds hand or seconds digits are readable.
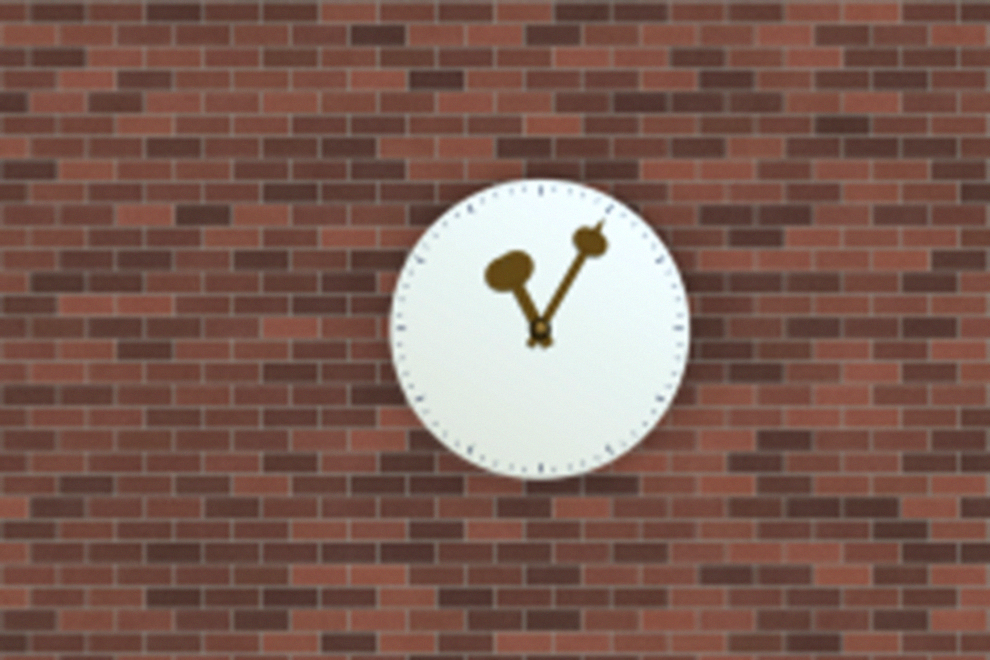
11:05
